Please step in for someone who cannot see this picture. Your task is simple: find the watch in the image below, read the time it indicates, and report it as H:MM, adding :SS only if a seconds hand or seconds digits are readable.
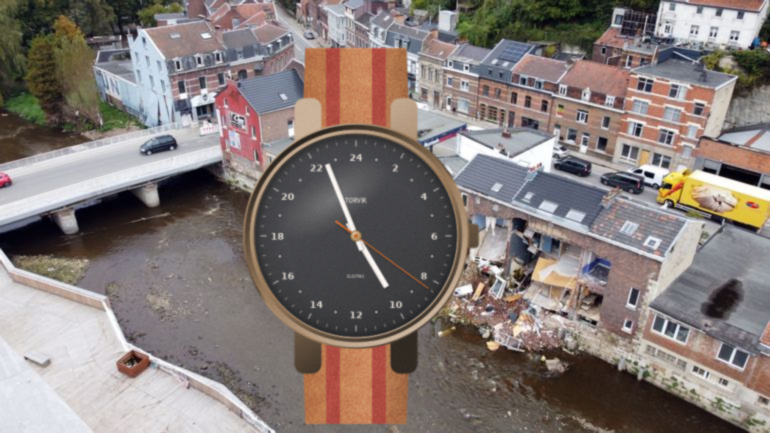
9:56:21
